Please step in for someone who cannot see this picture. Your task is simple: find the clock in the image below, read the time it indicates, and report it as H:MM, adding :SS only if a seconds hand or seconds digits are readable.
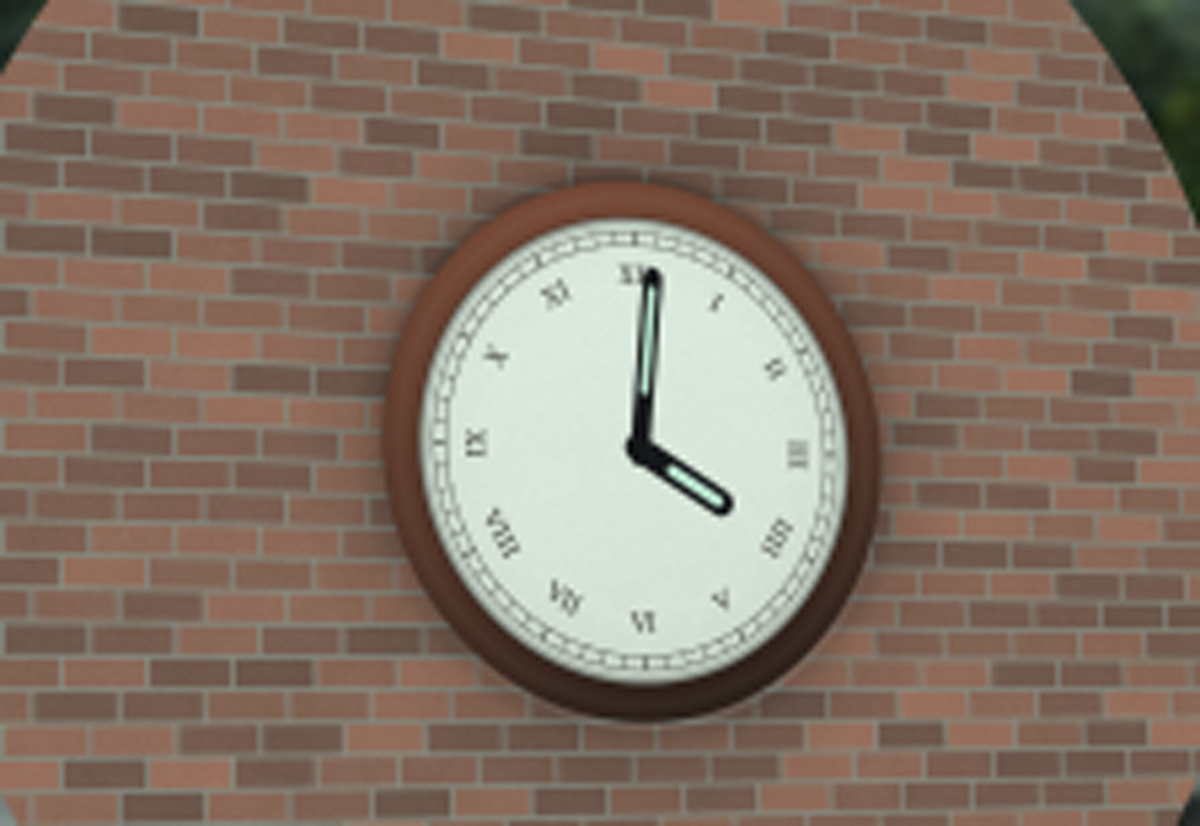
4:01
